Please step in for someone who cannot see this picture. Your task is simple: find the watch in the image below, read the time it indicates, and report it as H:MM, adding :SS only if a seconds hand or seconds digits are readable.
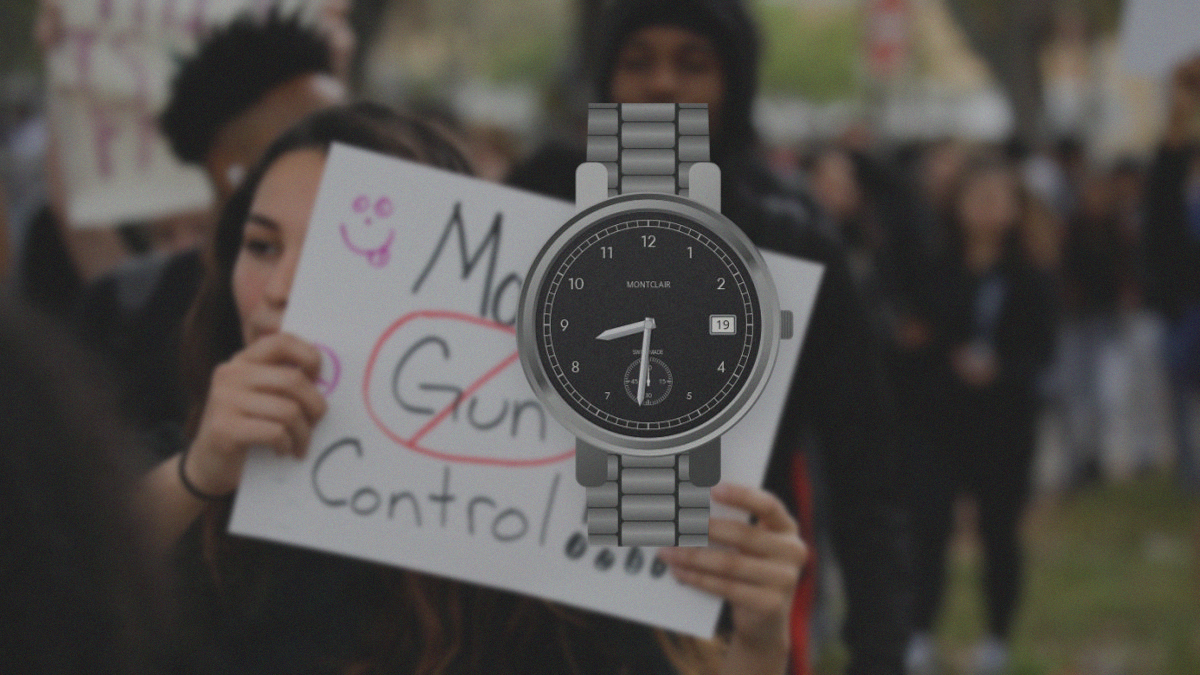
8:31
